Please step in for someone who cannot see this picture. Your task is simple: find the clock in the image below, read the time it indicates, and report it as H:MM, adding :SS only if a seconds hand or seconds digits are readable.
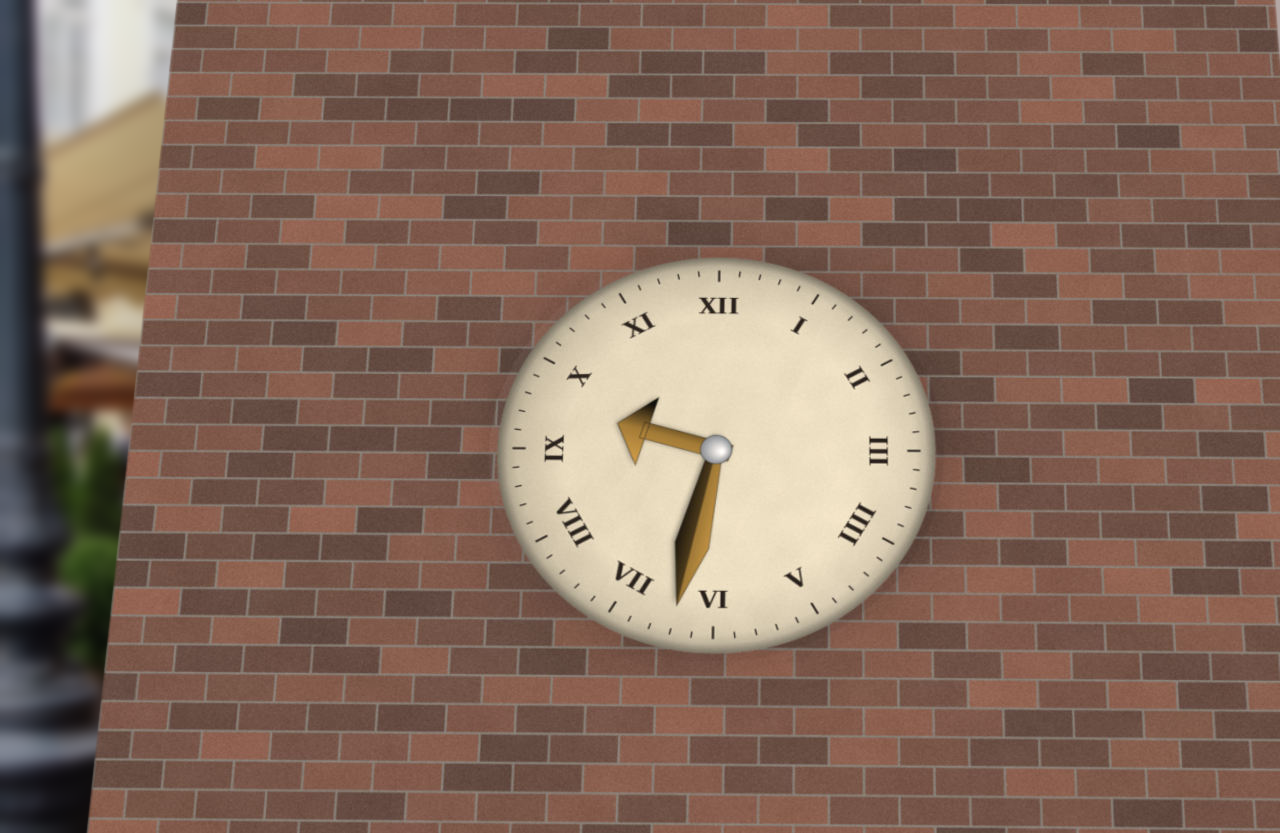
9:32
